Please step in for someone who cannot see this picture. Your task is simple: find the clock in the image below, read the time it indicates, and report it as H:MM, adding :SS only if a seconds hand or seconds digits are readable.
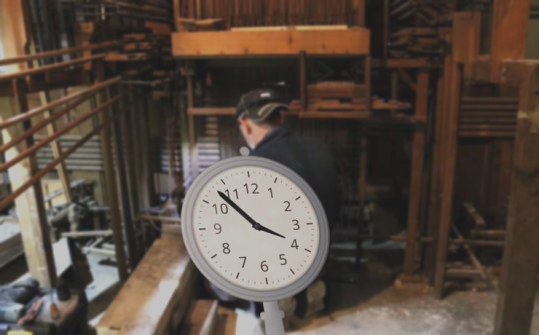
3:53
